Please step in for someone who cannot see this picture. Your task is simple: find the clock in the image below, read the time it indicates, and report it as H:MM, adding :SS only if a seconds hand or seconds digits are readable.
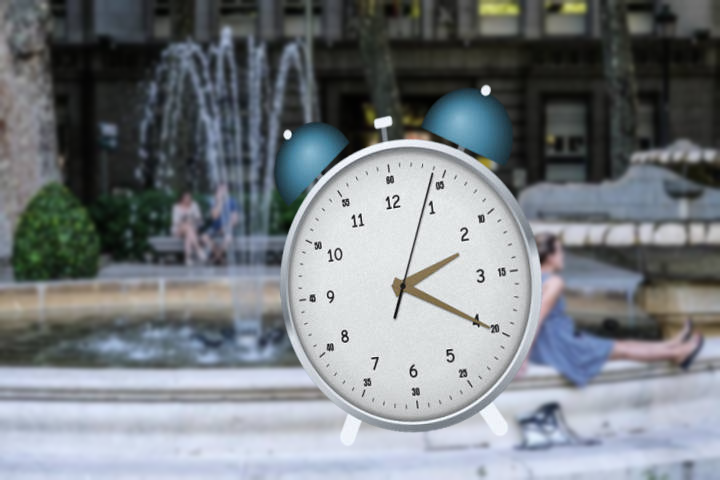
2:20:04
